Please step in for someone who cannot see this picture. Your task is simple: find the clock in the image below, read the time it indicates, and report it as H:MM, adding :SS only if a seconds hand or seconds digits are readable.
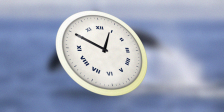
12:50
